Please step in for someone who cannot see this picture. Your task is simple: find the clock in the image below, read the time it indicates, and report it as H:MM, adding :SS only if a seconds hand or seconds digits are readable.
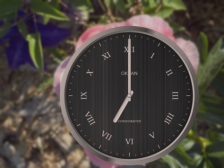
7:00
